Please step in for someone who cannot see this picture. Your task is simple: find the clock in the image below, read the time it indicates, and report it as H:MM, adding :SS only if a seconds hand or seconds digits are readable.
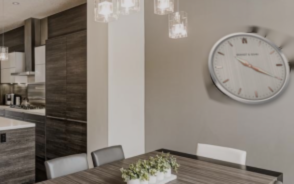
10:20
